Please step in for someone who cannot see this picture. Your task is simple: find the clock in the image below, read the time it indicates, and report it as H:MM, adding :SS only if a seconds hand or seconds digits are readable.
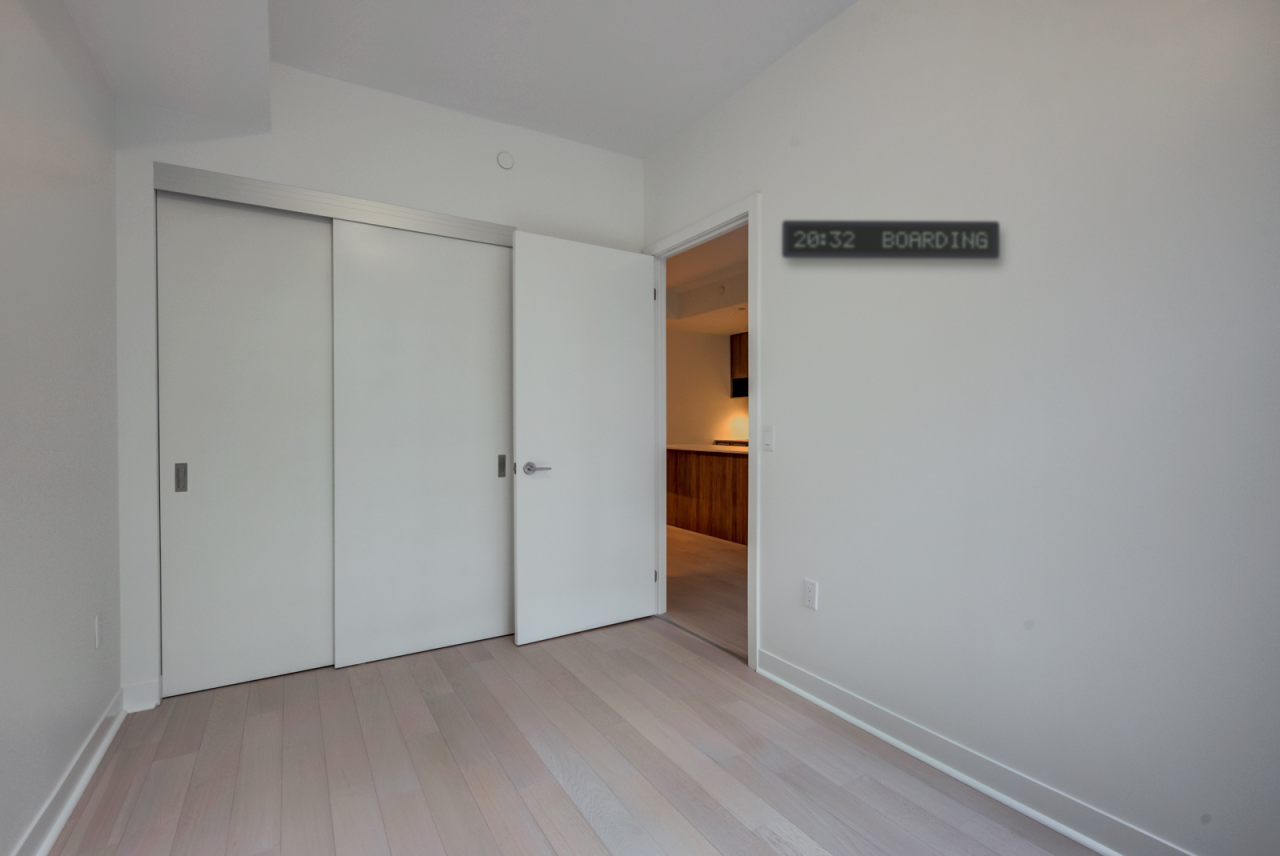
20:32
